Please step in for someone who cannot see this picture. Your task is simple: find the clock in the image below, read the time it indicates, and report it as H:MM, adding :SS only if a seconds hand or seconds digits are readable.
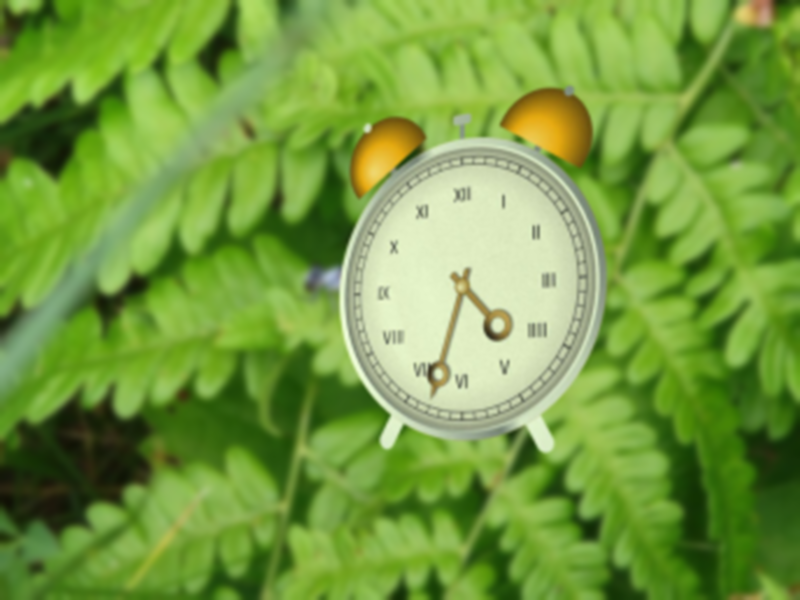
4:33
